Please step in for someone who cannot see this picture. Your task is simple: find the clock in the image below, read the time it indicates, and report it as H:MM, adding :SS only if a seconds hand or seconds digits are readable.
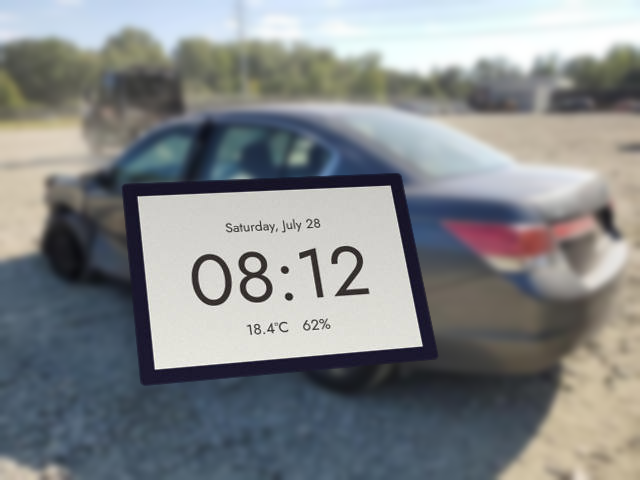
8:12
